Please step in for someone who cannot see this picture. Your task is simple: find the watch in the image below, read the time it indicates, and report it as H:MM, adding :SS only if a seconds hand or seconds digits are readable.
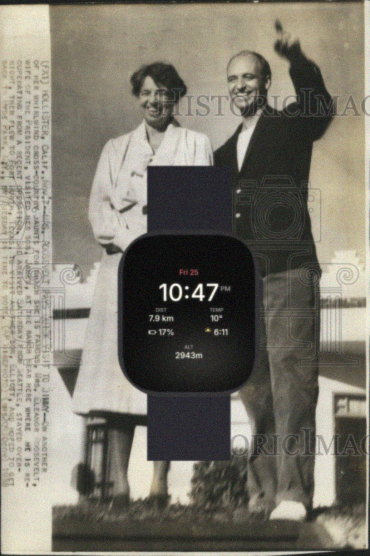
10:47
